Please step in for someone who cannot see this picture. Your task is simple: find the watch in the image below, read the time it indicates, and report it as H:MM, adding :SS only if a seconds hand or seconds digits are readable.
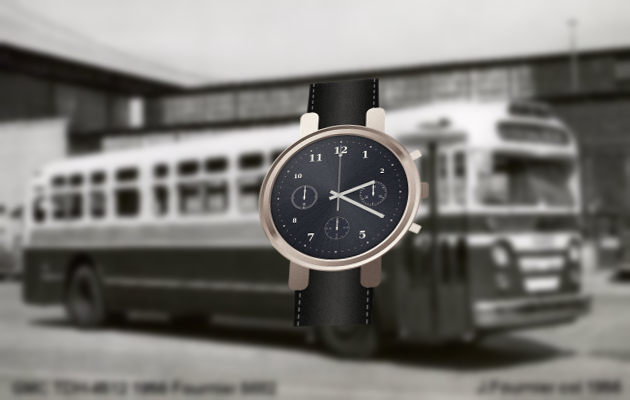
2:20
